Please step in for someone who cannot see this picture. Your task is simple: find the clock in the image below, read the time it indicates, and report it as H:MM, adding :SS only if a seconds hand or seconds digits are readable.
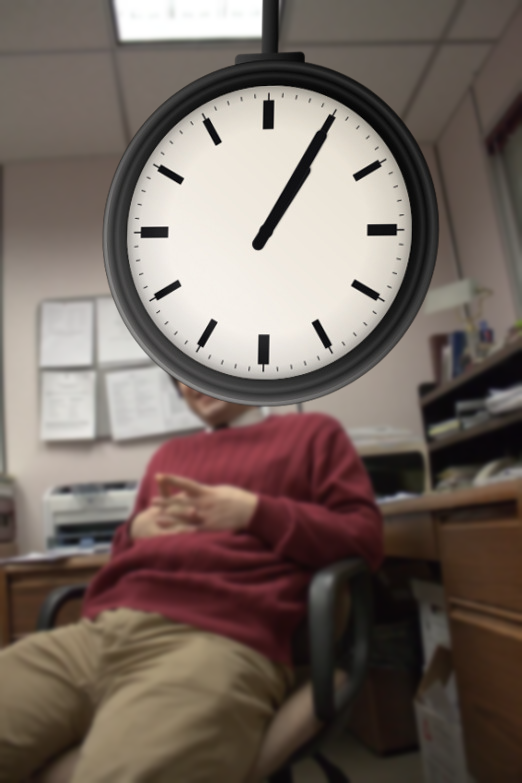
1:05
